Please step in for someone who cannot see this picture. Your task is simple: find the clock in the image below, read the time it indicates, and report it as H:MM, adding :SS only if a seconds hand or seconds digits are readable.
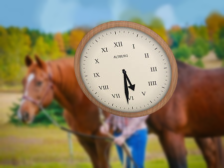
5:31
